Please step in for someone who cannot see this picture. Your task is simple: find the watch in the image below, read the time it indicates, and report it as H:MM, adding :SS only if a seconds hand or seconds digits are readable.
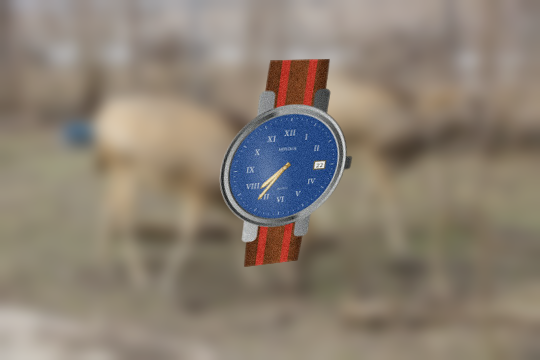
7:36
